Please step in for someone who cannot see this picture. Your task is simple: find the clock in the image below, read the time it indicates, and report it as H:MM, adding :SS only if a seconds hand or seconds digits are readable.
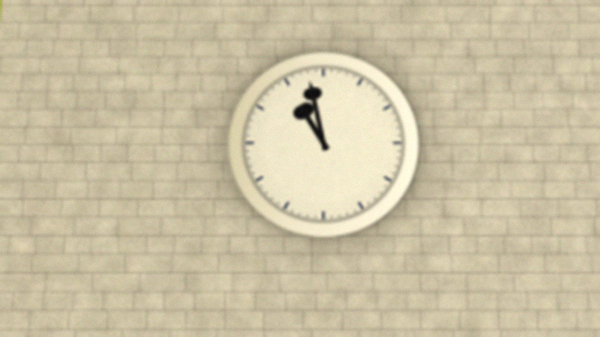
10:58
